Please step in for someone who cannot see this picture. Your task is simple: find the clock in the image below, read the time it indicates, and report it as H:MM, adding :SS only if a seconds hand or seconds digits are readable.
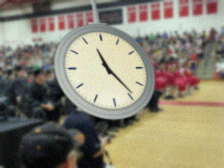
11:24
